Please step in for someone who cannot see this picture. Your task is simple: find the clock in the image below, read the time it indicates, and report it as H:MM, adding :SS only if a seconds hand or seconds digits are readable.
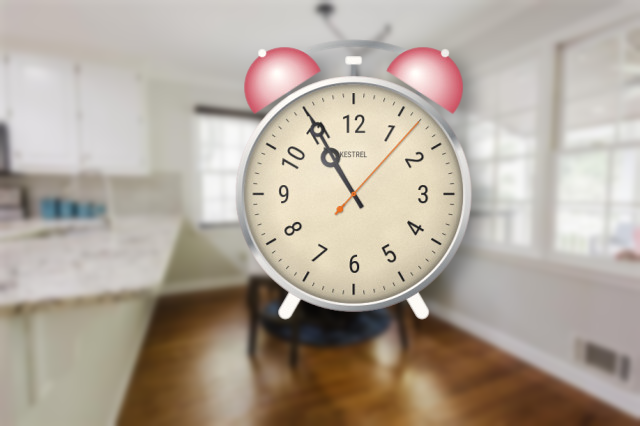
10:55:07
